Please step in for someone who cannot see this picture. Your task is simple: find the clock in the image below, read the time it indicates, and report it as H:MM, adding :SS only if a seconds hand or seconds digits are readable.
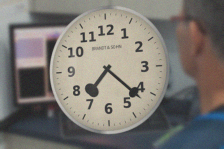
7:22
